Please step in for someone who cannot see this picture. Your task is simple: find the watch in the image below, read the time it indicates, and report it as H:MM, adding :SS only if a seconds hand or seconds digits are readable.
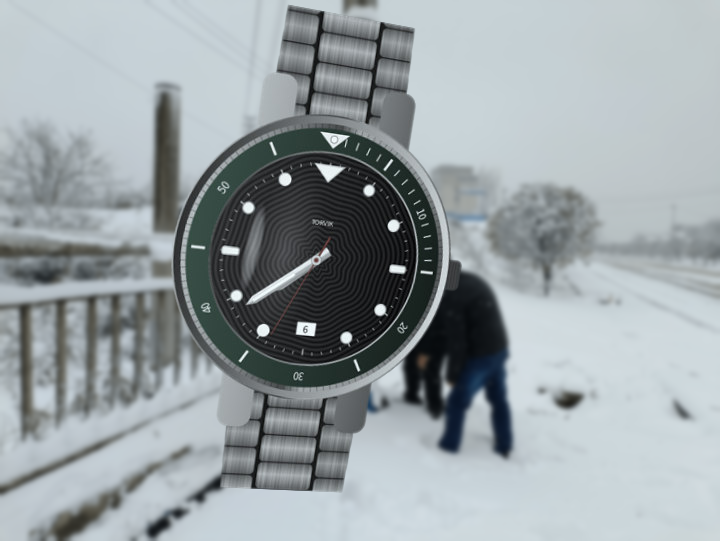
7:38:34
